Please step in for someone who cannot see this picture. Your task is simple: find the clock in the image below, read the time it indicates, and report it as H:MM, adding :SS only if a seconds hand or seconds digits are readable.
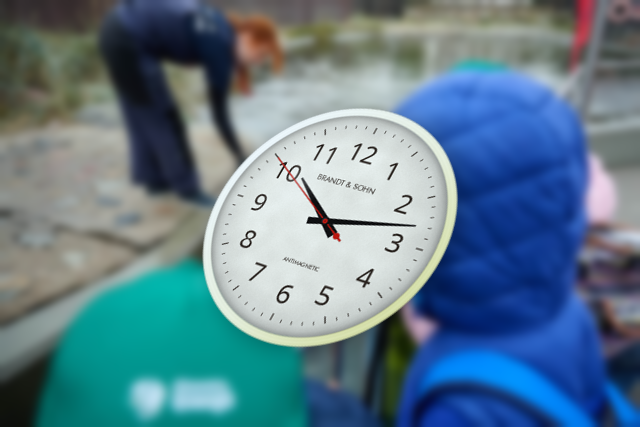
10:12:50
